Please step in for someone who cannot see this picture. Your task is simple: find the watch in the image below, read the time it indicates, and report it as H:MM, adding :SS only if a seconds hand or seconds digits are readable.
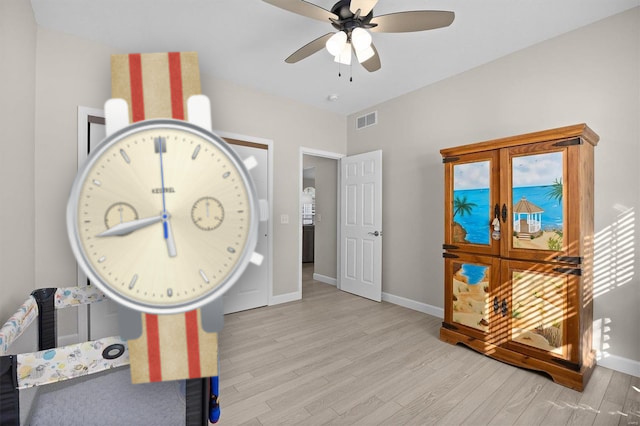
5:43
